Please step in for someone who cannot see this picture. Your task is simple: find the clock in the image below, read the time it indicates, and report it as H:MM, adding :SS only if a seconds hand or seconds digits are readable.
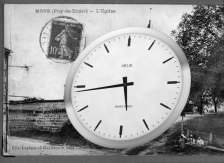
5:44
